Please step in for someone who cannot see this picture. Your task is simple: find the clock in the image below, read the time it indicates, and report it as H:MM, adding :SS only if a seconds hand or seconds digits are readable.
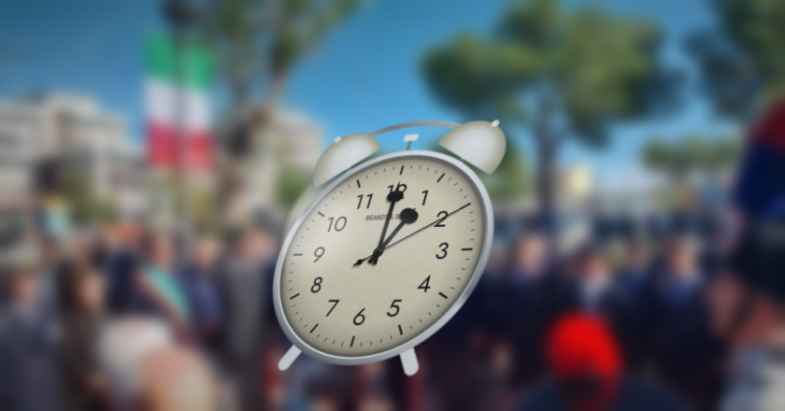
1:00:10
